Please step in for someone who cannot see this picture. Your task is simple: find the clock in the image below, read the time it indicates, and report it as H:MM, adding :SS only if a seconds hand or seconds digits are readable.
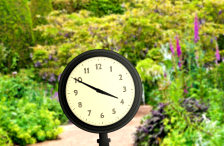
3:50
